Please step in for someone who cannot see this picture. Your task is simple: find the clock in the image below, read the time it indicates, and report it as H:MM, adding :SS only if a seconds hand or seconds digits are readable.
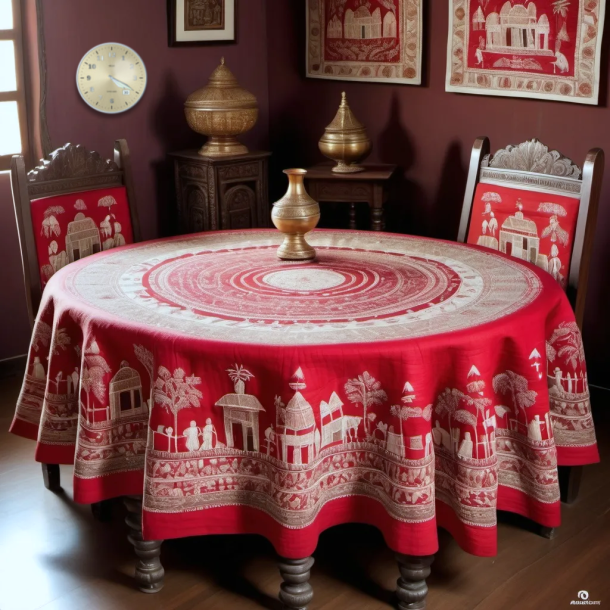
4:20
